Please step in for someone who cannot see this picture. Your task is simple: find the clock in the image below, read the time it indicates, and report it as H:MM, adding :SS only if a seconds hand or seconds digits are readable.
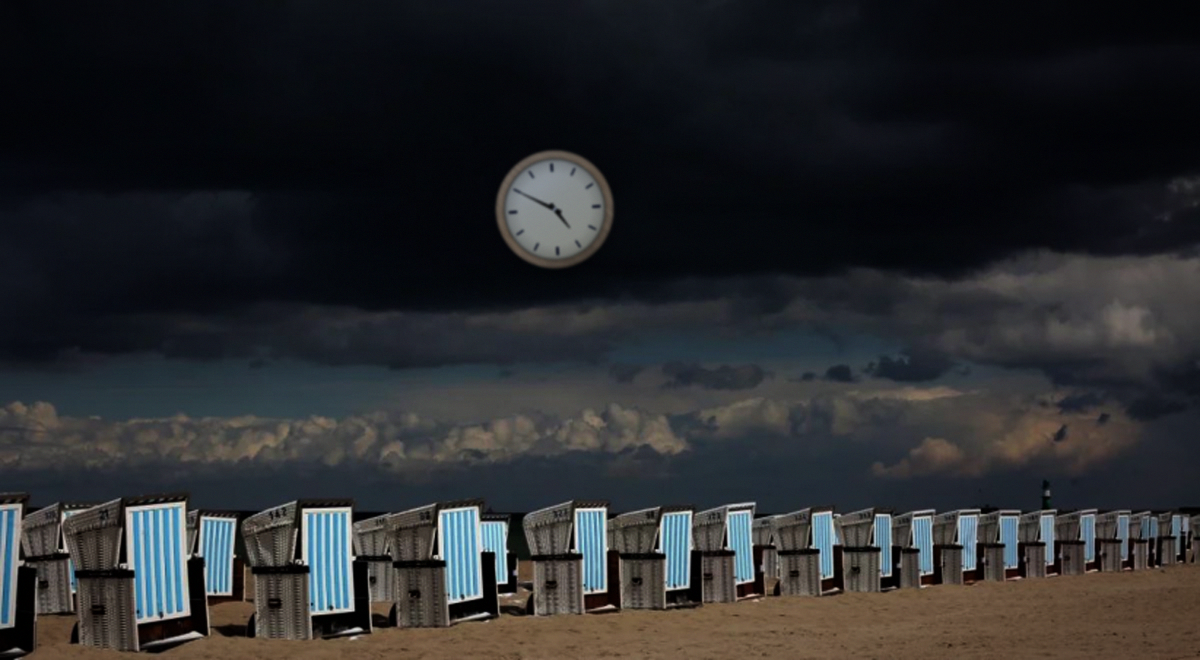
4:50
